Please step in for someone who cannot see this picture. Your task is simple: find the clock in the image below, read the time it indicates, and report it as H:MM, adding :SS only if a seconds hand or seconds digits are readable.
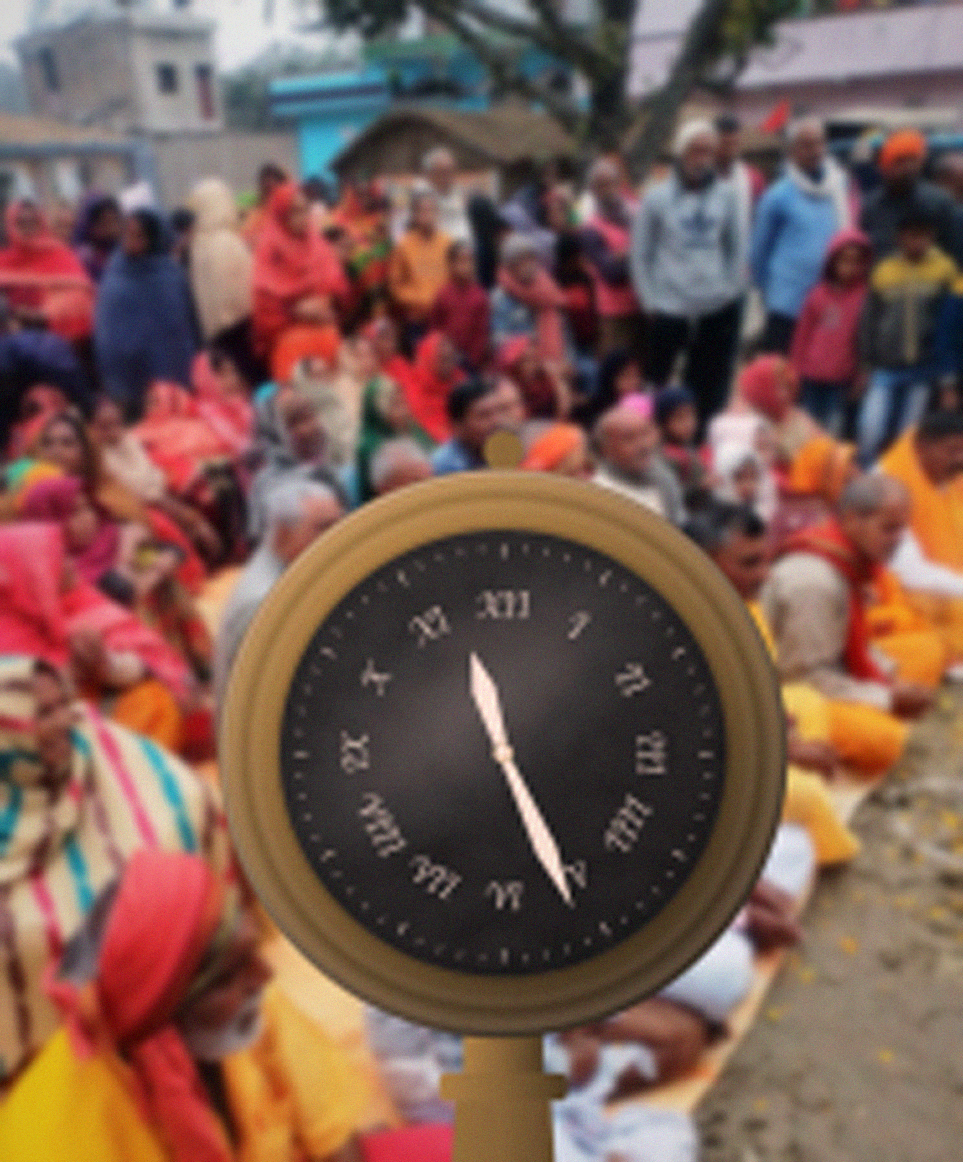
11:26
